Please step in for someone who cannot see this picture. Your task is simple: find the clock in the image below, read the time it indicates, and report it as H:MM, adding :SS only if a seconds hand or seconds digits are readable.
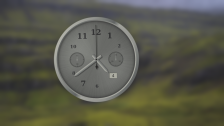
4:39
